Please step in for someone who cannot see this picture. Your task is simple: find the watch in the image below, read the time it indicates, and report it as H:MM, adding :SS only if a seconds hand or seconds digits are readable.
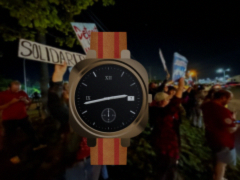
2:43
